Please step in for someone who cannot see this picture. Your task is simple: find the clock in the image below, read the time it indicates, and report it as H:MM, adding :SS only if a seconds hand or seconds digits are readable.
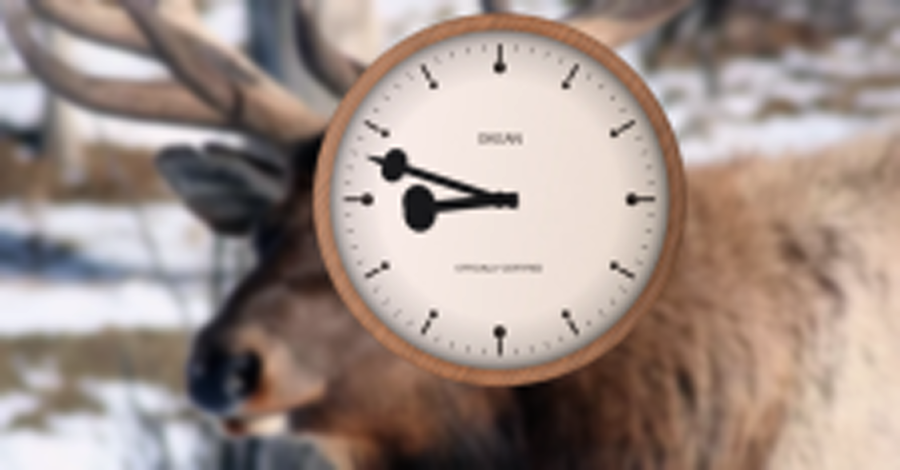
8:48
